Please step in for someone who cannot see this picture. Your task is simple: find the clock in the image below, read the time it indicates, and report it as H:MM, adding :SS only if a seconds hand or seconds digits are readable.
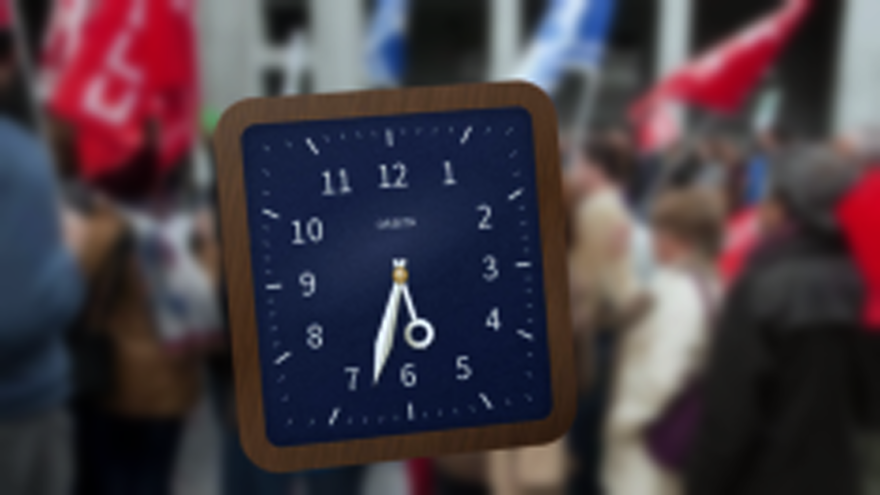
5:33
